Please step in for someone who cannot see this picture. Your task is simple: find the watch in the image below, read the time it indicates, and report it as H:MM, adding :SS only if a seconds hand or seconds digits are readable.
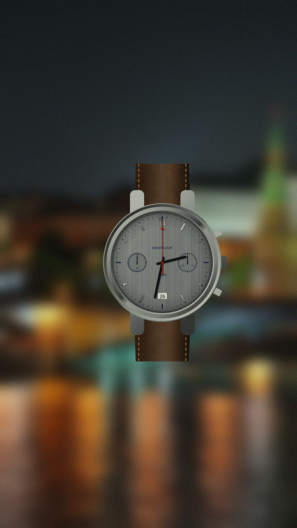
2:32
